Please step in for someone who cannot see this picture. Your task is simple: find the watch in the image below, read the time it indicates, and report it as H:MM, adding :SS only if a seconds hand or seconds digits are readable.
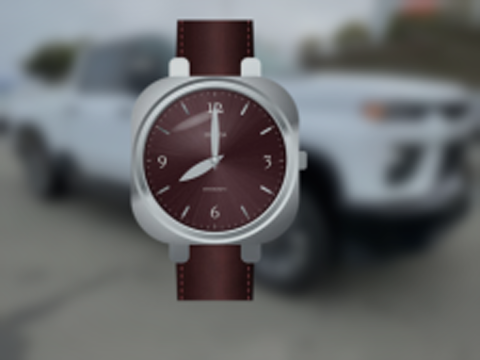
8:00
